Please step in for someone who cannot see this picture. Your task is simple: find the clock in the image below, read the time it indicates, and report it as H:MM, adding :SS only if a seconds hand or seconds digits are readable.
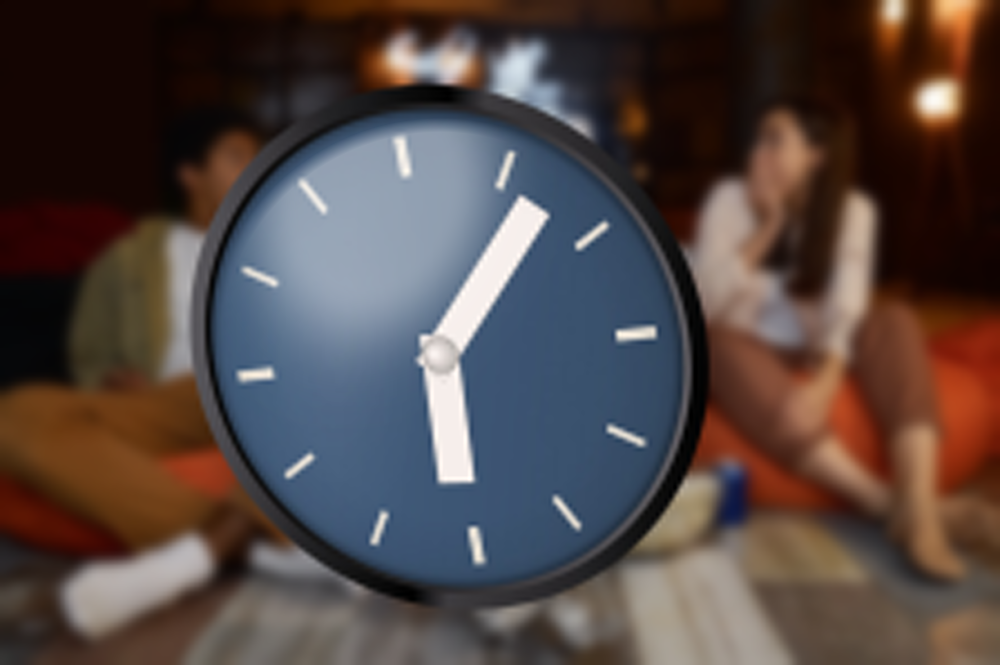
6:07
